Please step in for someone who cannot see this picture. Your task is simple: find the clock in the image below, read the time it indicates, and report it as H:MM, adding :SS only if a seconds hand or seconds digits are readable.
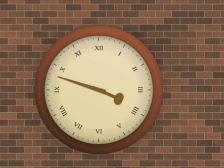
3:48
